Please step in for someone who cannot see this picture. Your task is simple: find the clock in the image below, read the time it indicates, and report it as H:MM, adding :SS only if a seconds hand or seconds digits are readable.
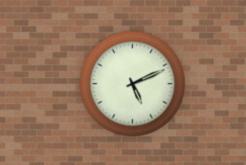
5:11
